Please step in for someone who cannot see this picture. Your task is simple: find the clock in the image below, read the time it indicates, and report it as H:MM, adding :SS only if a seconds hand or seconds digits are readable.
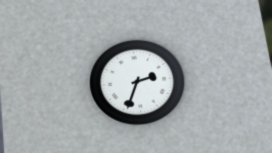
2:34
